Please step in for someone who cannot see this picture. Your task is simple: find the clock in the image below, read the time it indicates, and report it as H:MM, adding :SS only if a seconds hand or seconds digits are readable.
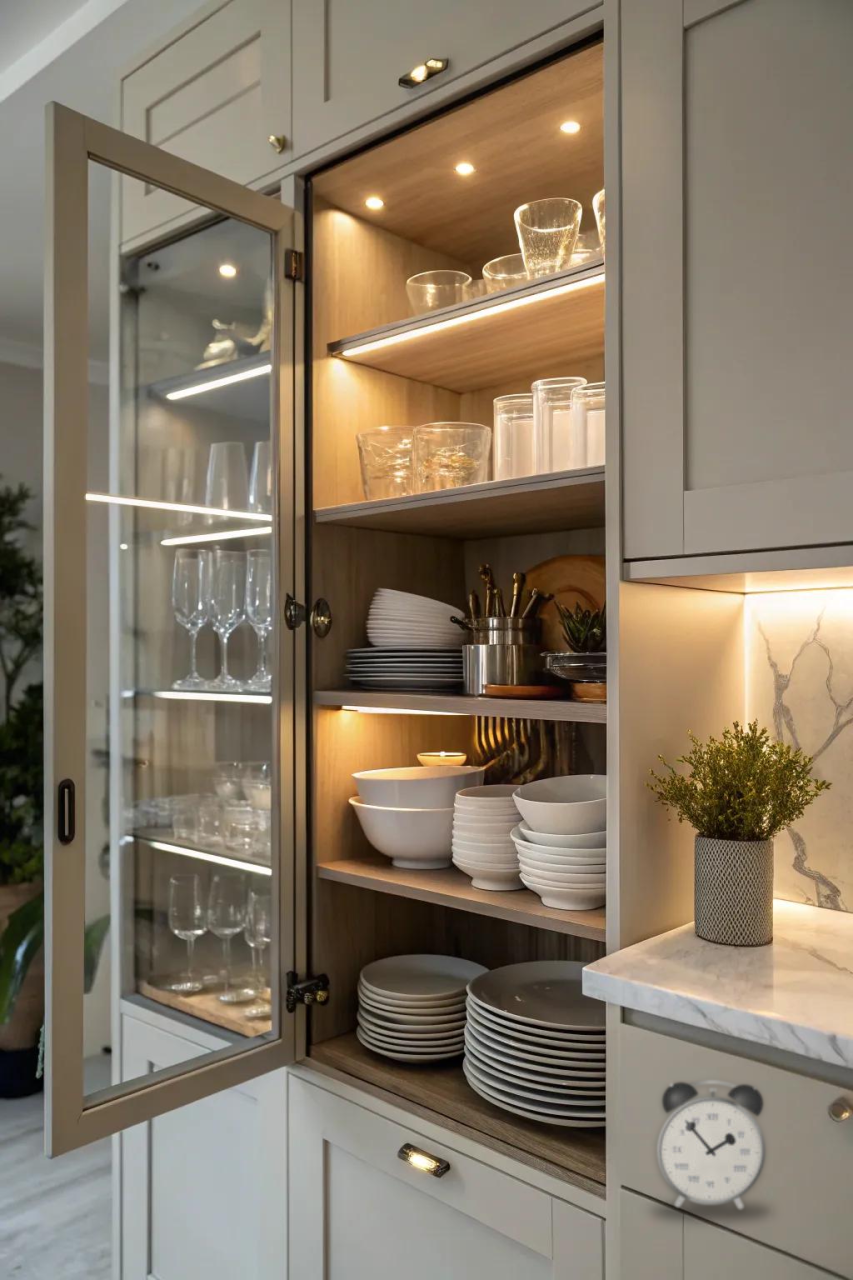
1:53
